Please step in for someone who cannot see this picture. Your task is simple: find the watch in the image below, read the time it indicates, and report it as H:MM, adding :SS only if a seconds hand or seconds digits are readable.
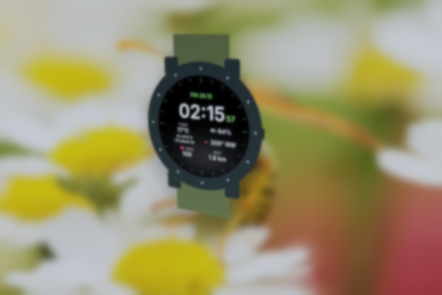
2:15
